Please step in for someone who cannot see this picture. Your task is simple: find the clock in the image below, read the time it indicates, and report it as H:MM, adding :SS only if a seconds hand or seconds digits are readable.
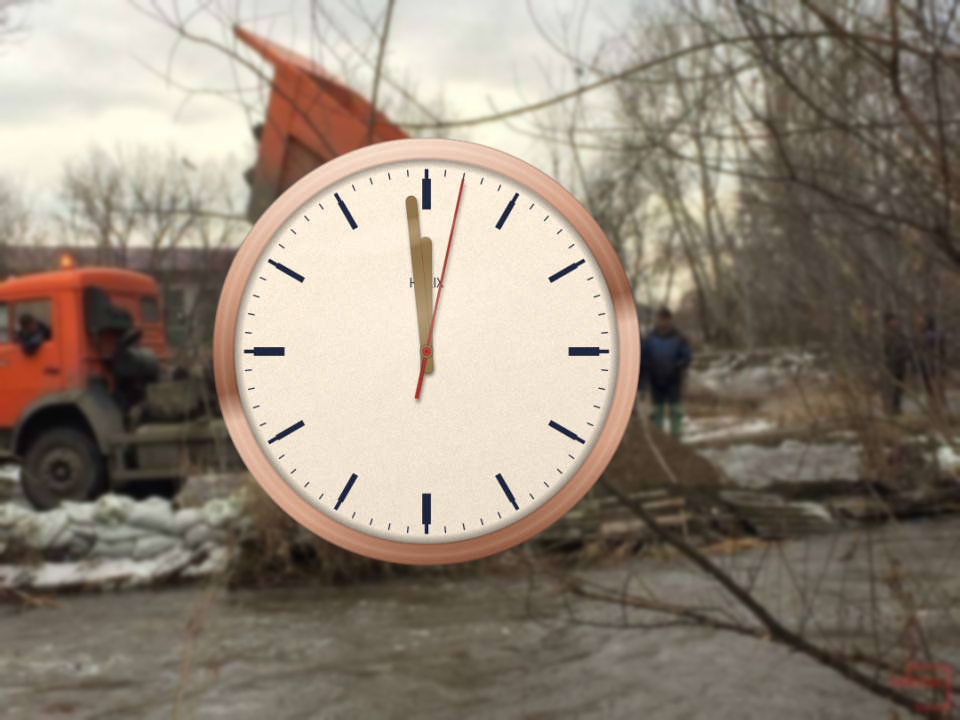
11:59:02
